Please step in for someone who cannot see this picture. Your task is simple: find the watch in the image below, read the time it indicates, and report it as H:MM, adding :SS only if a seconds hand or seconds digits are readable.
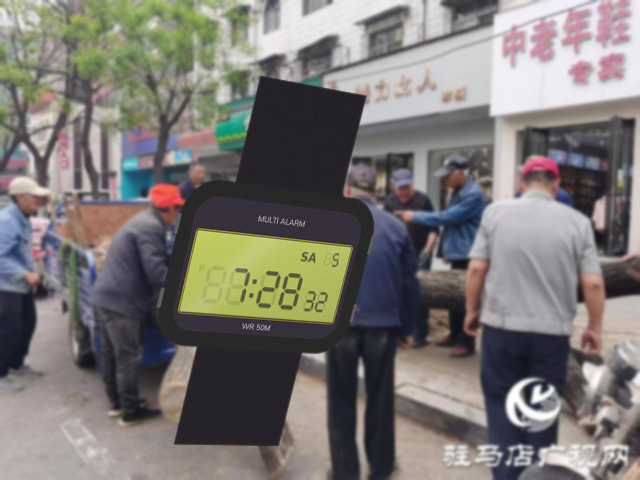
7:28:32
